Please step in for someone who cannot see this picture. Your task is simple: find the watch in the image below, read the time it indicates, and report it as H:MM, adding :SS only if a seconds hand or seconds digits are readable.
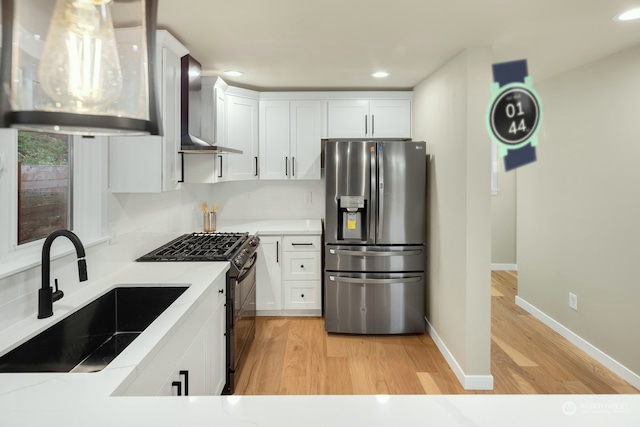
1:44
